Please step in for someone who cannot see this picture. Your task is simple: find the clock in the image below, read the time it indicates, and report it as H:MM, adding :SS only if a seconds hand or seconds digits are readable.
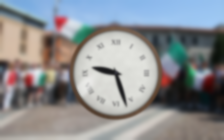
9:27
